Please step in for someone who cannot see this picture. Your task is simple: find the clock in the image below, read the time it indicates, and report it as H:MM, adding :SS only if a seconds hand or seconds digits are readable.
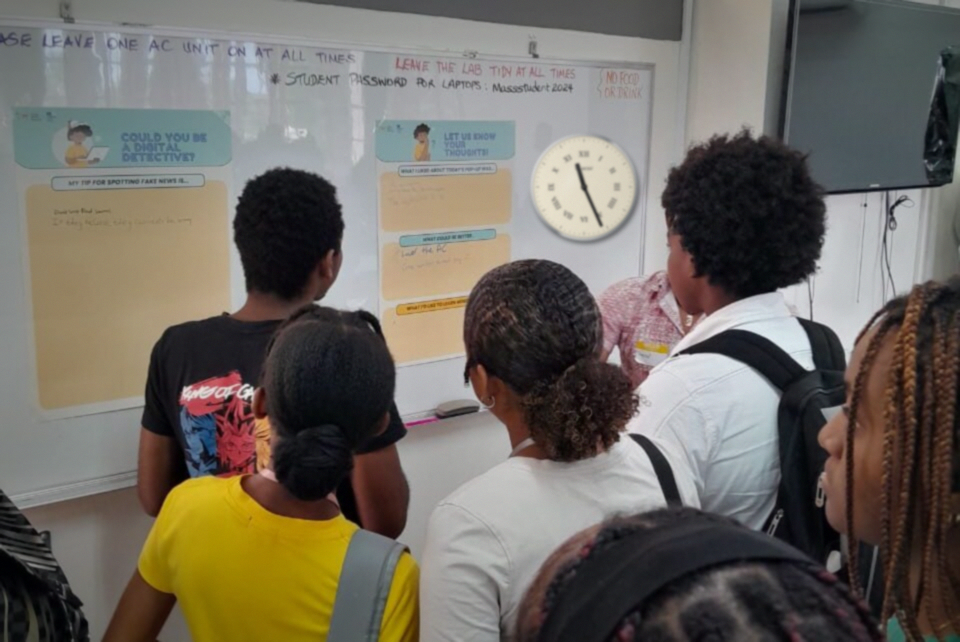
11:26
